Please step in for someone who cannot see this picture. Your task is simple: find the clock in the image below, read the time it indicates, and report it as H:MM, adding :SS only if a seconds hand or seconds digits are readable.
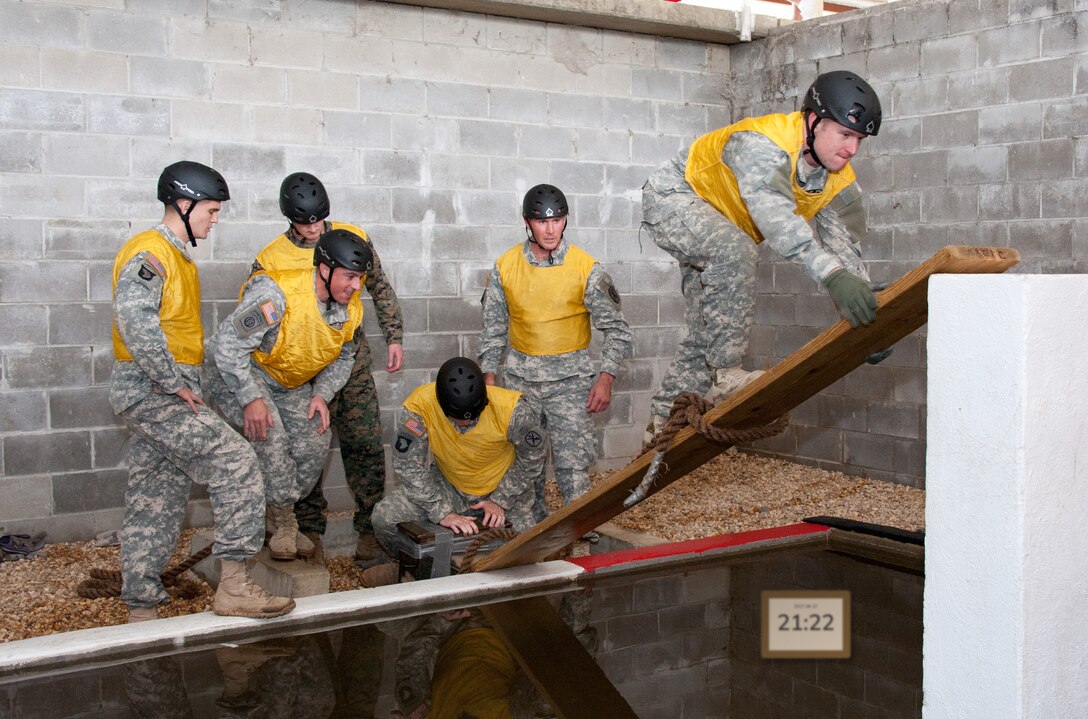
21:22
